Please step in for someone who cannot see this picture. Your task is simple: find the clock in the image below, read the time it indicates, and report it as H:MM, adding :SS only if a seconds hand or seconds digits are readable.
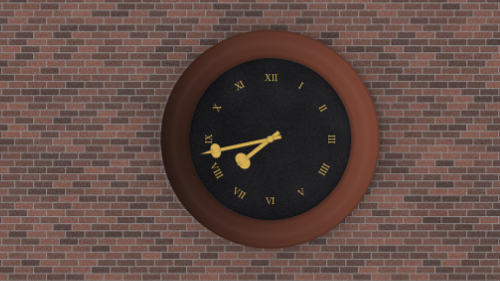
7:43
